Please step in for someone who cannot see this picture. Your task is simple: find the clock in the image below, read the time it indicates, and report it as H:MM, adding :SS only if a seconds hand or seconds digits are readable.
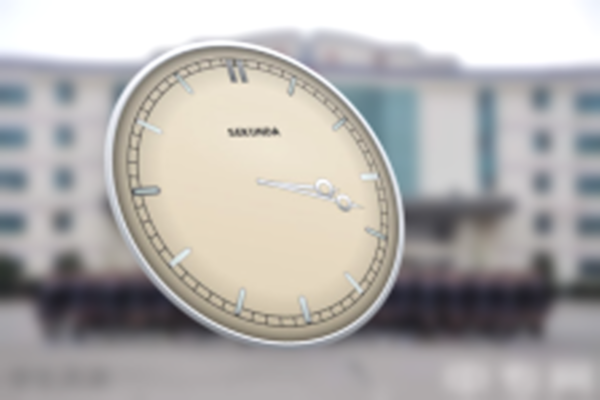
3:18
